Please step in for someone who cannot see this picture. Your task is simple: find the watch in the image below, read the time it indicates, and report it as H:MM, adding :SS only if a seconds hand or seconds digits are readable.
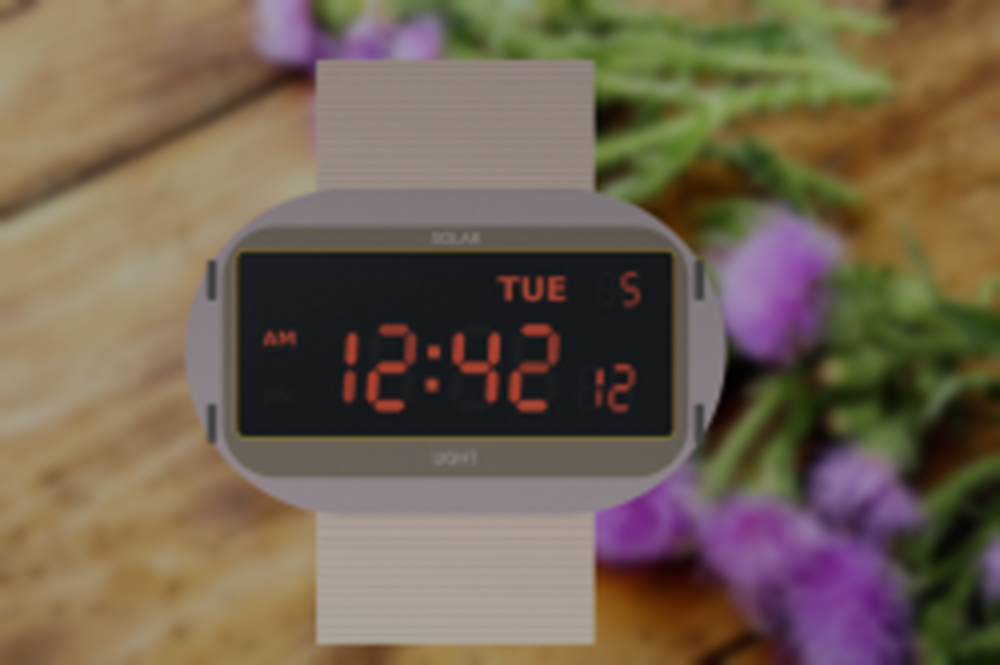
12:42:12
